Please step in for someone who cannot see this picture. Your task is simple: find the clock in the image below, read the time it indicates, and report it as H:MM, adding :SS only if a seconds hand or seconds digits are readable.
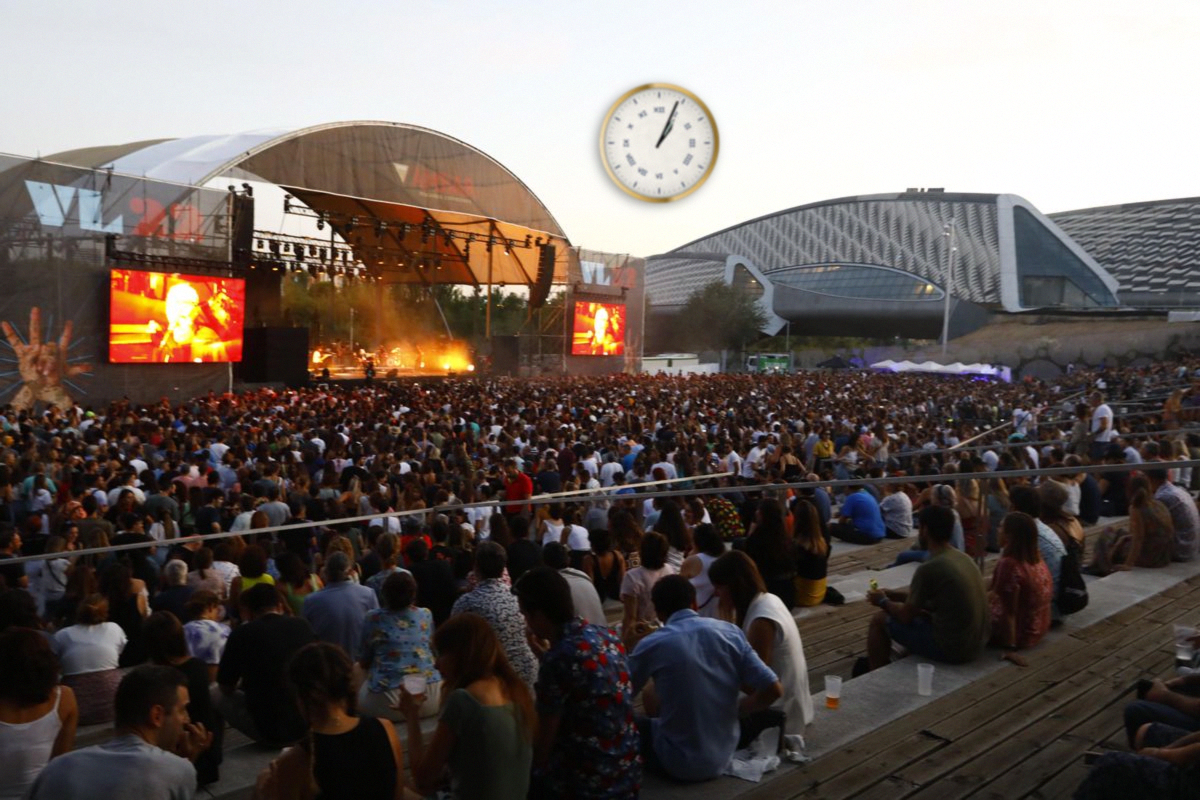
1:04
